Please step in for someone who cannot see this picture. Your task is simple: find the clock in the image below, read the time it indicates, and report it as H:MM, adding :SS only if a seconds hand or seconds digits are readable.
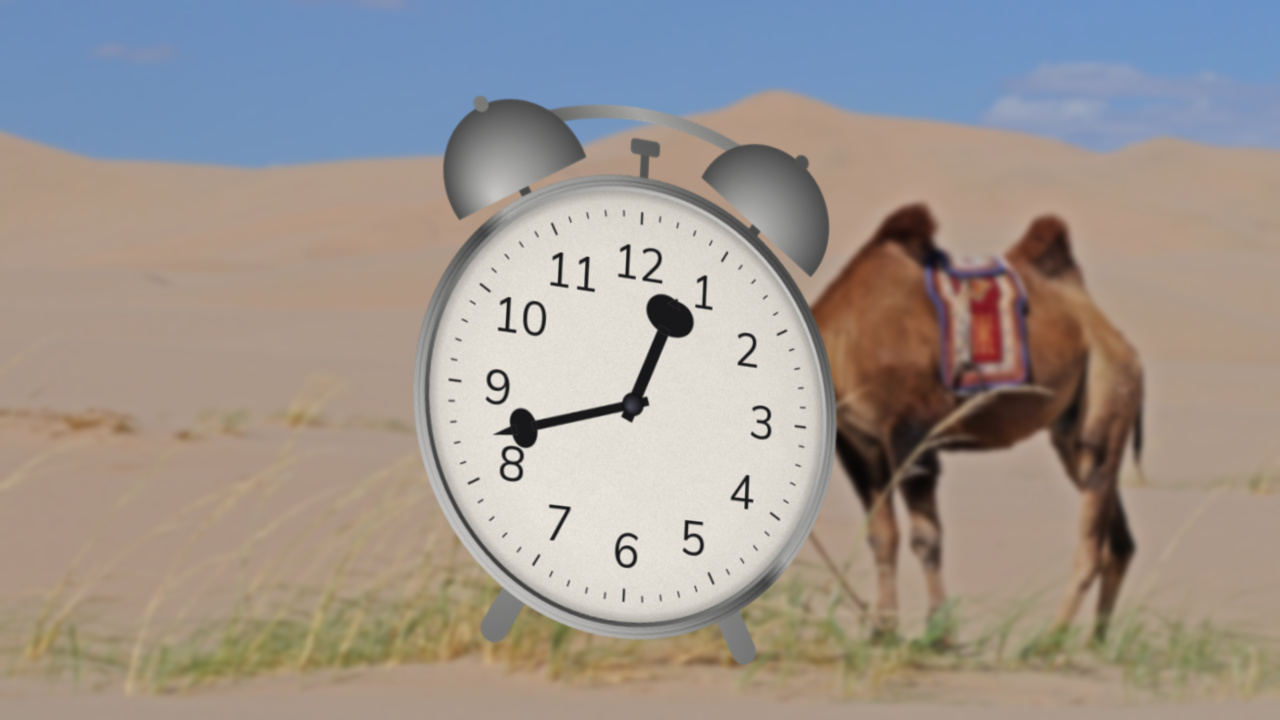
12:42
